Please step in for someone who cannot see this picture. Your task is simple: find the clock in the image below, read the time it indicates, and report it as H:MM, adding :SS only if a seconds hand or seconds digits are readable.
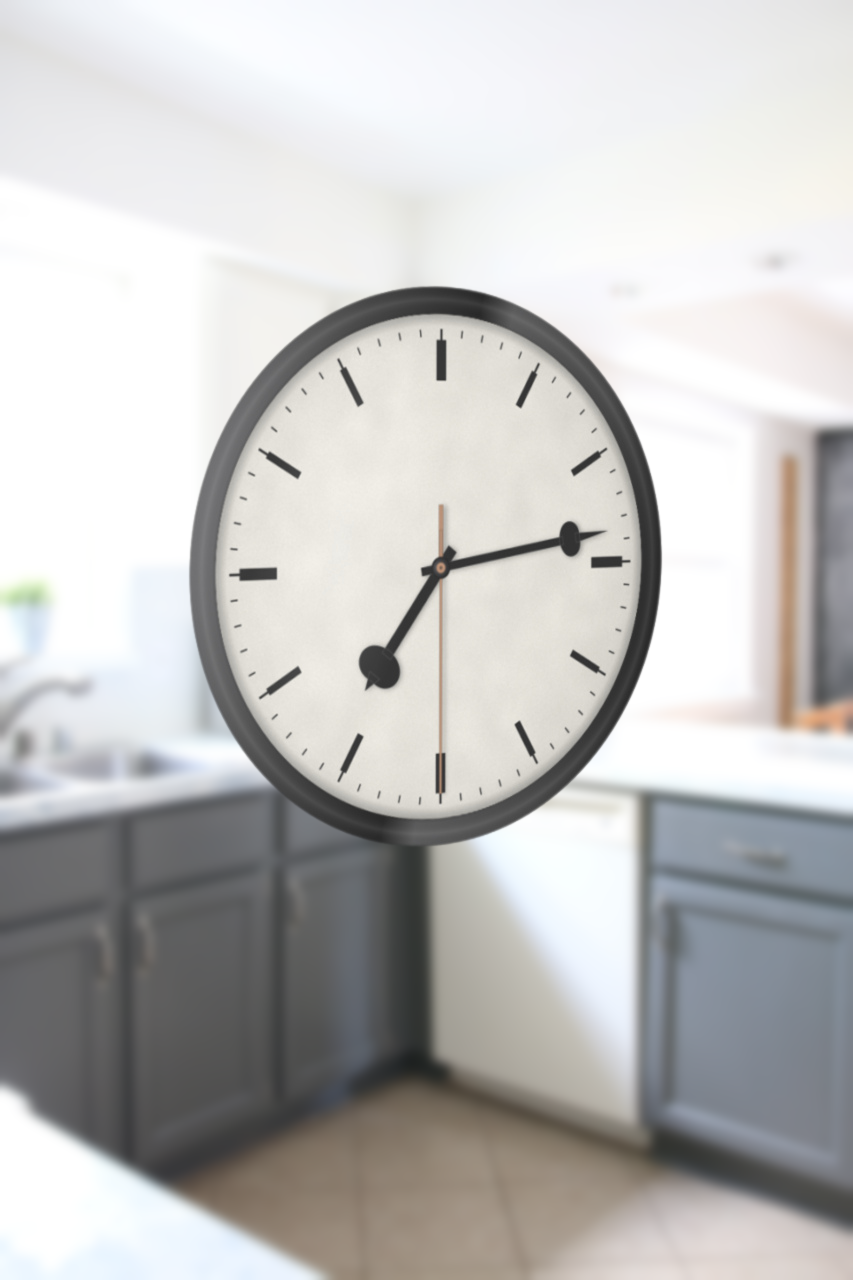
7:13:30
